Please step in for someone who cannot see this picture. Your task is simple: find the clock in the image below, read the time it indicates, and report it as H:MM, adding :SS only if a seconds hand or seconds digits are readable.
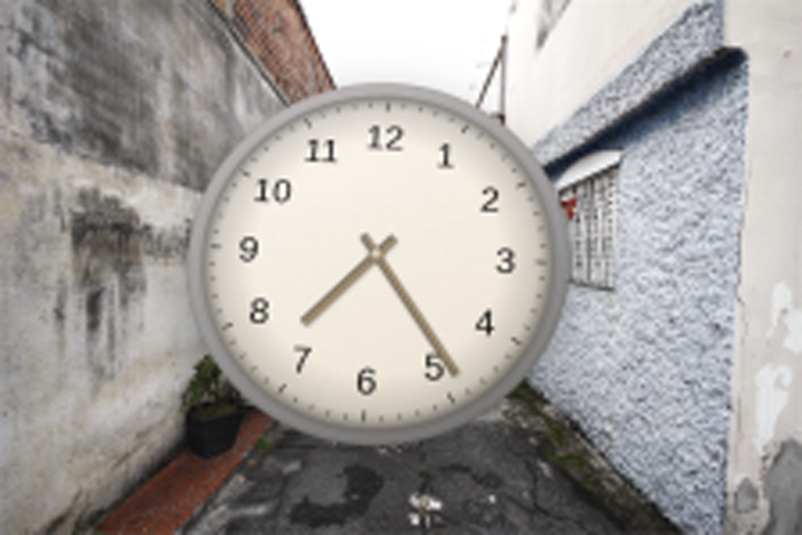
7:24
